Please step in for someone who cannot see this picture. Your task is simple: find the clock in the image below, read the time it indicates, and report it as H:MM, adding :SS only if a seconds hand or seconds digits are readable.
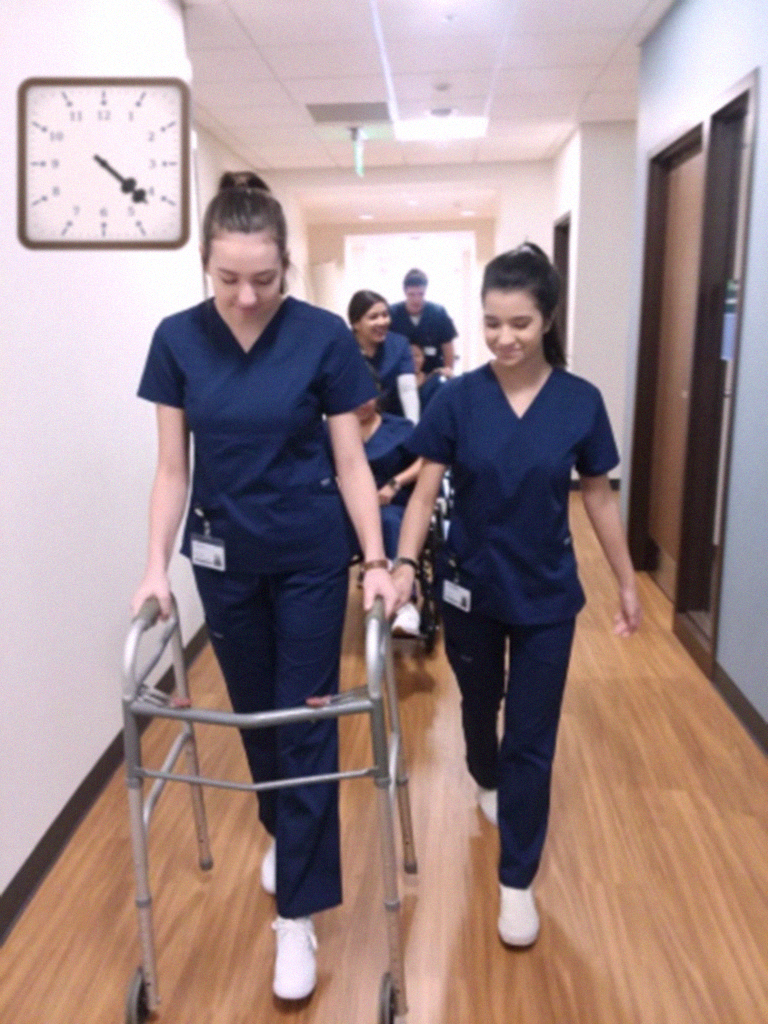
4:22
